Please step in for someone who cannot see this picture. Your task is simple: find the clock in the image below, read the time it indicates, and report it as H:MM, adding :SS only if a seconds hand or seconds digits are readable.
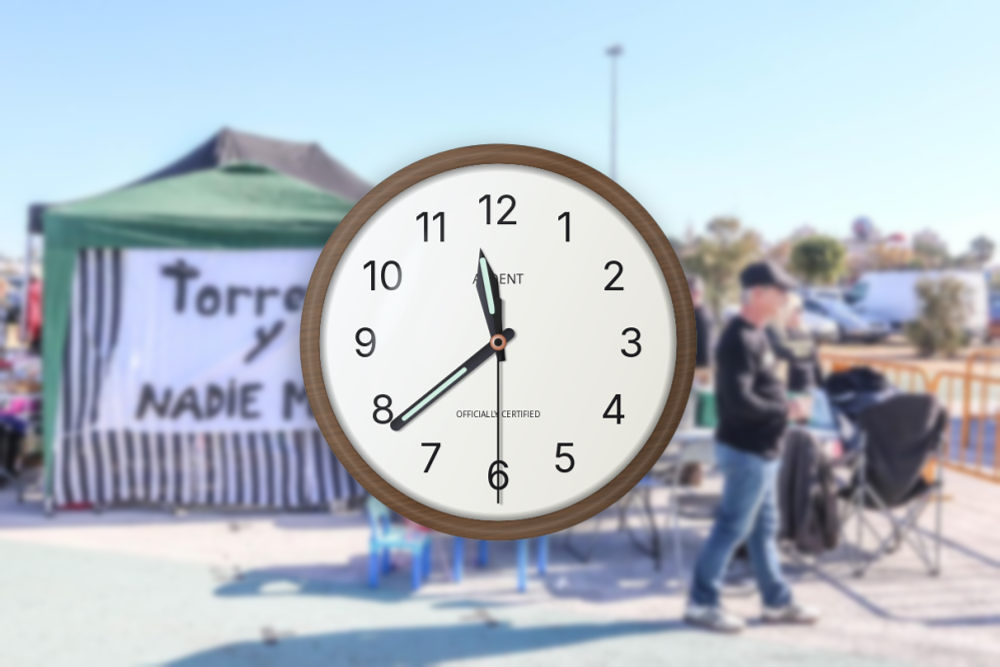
11:38:30
